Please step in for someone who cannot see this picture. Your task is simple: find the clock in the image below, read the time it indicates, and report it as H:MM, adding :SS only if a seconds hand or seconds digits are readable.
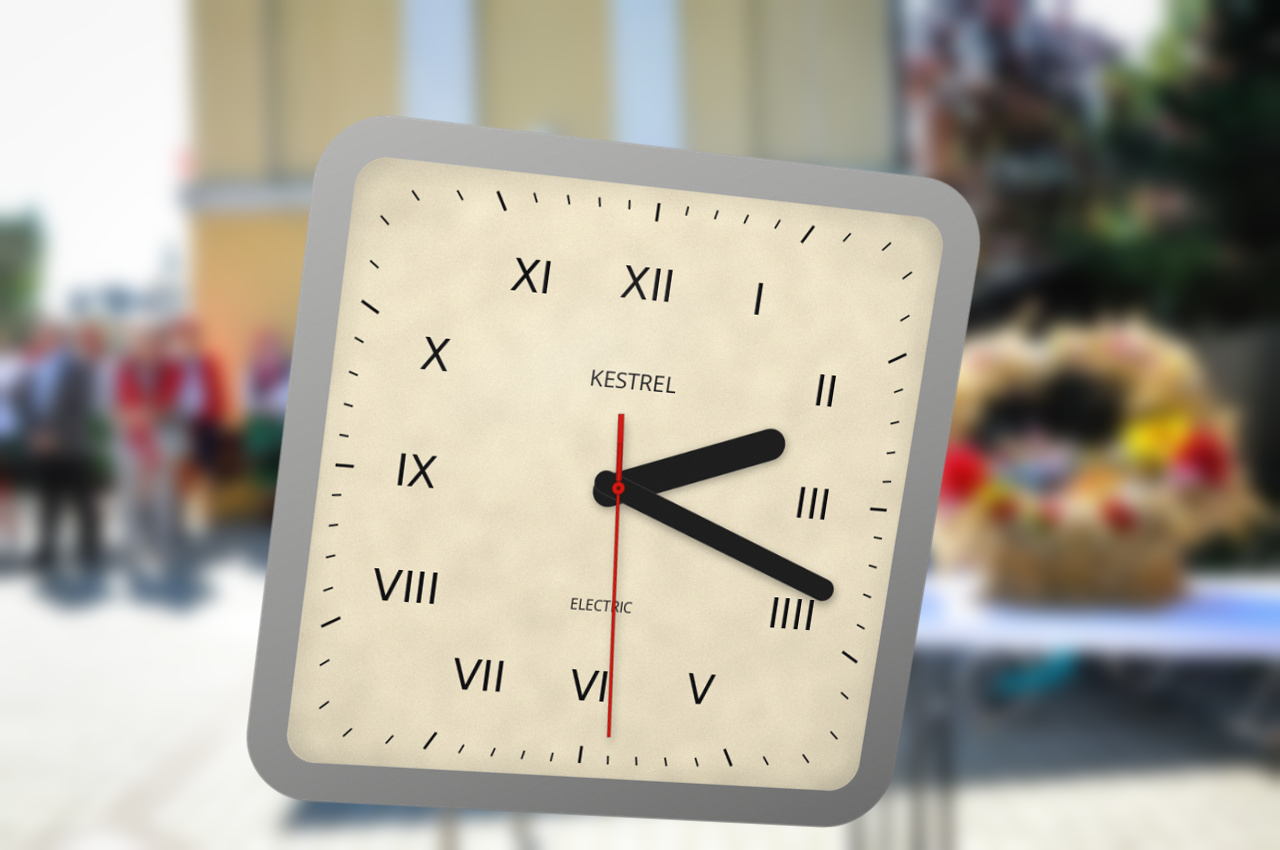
2:18:29
